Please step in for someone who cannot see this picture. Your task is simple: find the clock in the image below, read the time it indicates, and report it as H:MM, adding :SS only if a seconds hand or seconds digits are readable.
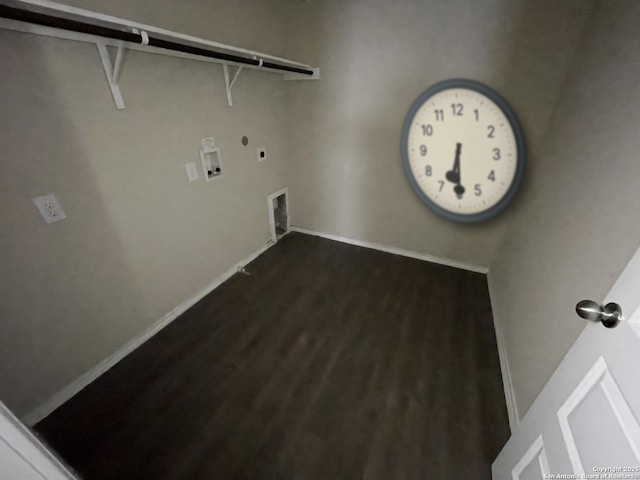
6:30
